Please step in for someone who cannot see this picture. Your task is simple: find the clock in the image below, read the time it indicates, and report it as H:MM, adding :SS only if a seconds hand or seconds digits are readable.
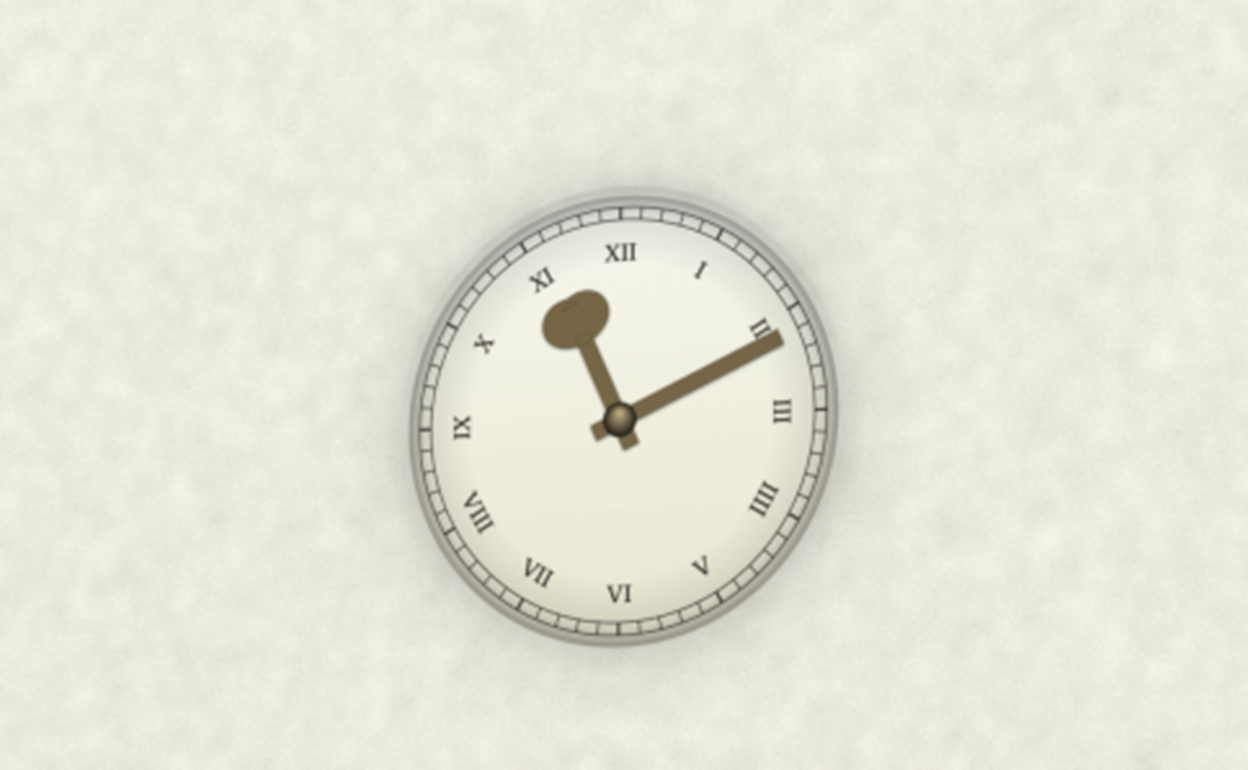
11:11
